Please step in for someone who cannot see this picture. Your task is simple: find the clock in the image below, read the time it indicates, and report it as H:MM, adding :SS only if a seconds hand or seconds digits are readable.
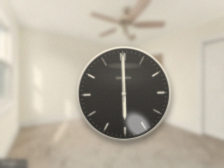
6:00
